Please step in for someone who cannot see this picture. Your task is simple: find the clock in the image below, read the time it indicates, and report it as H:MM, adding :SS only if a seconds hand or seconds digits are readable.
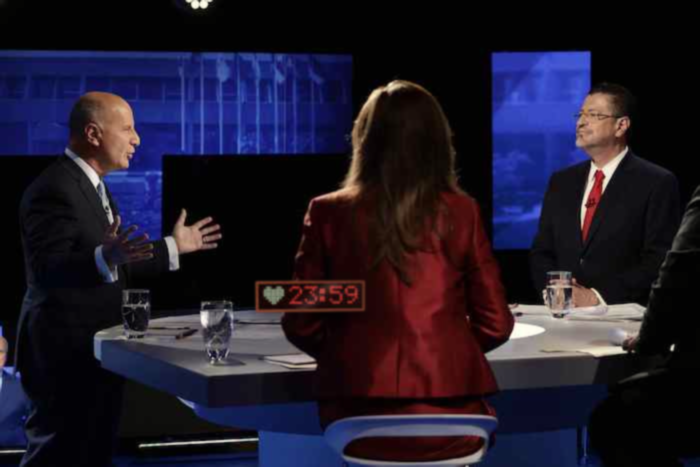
23:59
